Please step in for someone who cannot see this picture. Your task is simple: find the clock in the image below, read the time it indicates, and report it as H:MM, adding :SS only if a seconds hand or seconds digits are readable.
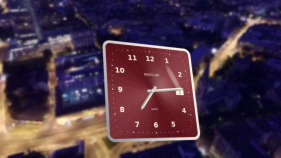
7:14
